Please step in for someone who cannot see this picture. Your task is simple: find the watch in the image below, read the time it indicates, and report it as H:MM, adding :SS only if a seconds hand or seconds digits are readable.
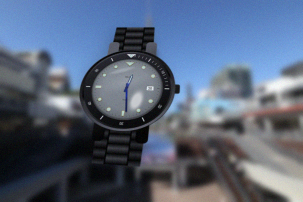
12:29
